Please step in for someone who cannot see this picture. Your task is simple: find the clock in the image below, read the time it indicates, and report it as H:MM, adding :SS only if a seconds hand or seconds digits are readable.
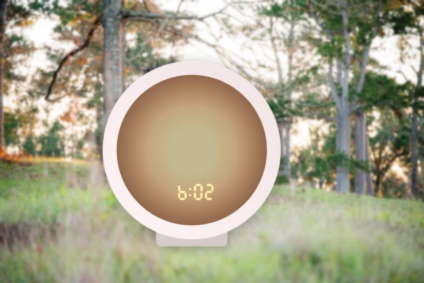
6:02
